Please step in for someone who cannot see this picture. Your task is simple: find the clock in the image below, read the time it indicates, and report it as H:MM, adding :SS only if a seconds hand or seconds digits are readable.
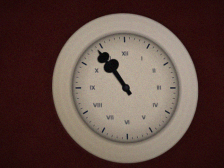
10:54
